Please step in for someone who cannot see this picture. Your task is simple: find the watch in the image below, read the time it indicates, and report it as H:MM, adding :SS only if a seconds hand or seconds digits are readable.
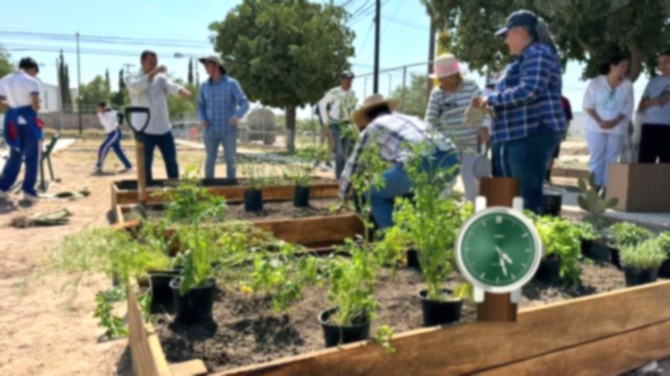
4:27
